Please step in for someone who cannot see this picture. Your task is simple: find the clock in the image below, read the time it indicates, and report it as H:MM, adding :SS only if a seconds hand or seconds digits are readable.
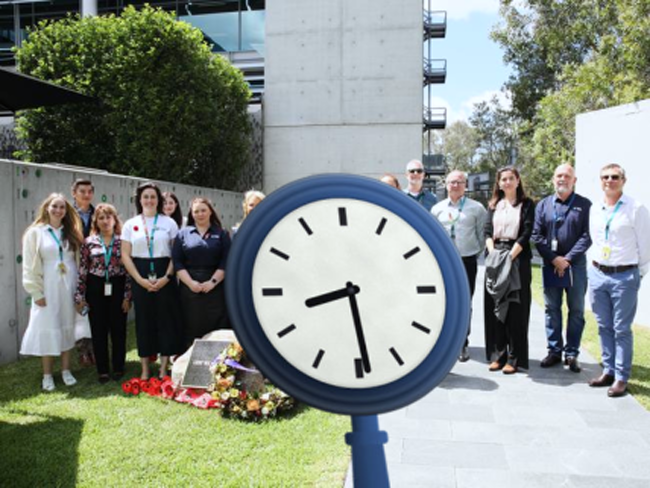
8:29
